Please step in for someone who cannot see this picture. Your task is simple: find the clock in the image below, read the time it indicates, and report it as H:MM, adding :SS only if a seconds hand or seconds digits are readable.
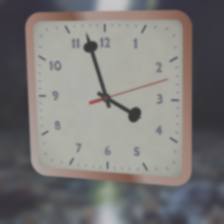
3:57:12
